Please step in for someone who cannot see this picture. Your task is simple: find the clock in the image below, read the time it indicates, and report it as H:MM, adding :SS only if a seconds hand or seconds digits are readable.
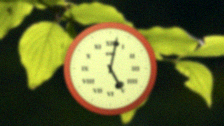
5:02
